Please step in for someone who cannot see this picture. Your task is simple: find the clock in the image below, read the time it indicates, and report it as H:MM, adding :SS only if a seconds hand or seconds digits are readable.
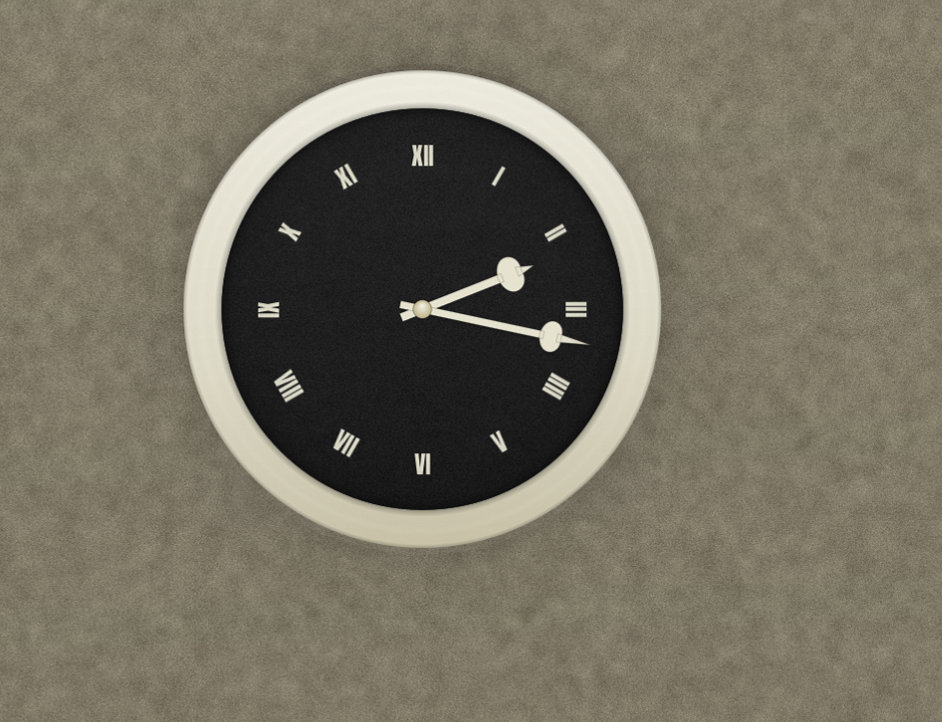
2:17
